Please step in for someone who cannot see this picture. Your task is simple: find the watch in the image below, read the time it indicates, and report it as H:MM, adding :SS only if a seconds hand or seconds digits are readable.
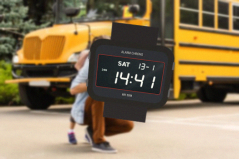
14:41
